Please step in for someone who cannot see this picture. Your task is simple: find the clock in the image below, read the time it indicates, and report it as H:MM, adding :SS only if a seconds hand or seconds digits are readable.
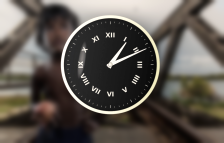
1:11
